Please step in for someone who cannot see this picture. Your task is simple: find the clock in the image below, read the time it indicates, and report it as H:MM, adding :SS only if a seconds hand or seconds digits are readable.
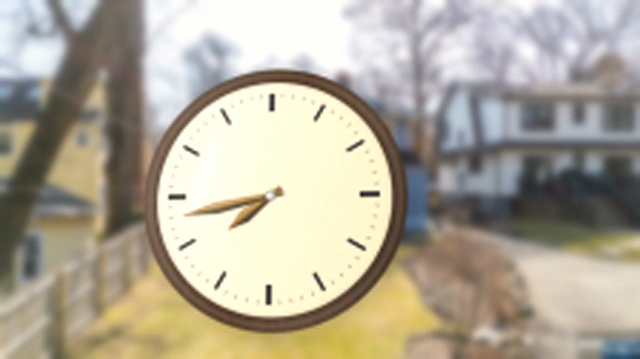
7:43
